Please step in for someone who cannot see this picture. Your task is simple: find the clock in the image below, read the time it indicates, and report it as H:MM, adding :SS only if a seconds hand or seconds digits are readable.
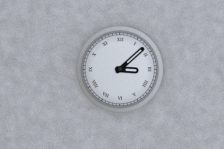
3:08
